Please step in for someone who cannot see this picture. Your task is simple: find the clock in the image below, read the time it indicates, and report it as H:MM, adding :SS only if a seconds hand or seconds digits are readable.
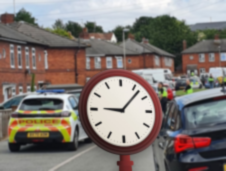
9:07
